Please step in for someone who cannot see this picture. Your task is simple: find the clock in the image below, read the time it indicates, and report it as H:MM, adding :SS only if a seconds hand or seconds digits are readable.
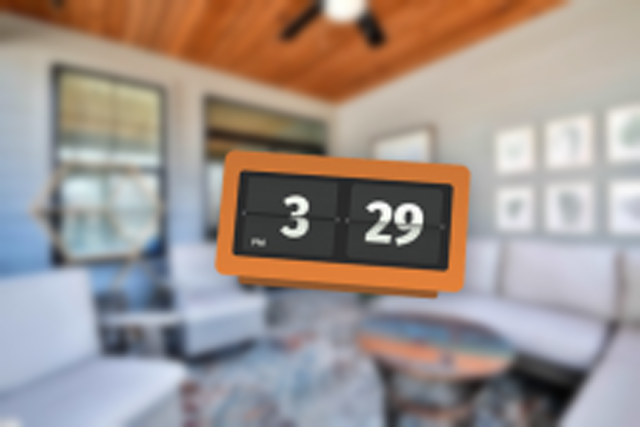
3:29
